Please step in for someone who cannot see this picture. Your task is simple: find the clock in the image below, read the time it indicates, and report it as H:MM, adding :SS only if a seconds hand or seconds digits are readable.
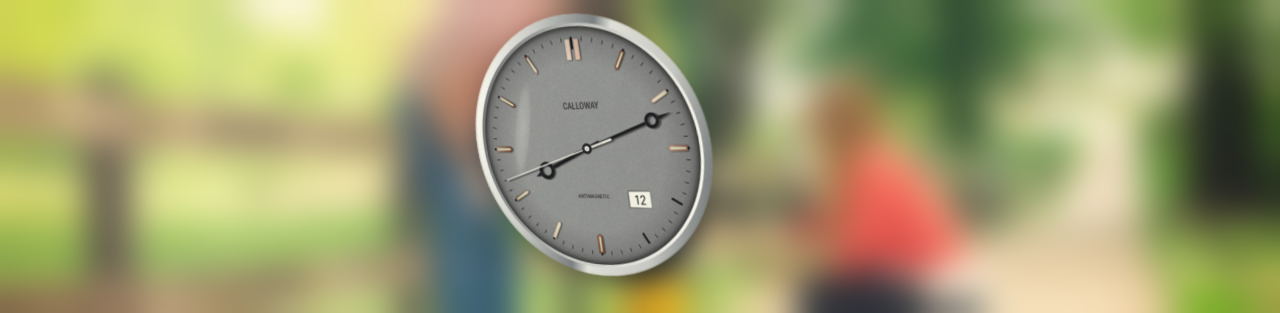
8:11:42
